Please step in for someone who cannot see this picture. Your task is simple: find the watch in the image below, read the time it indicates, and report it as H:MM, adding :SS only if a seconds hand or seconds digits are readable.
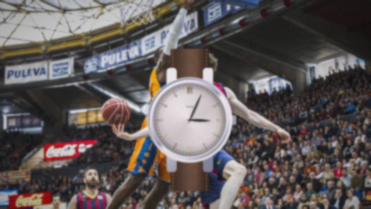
3:04
